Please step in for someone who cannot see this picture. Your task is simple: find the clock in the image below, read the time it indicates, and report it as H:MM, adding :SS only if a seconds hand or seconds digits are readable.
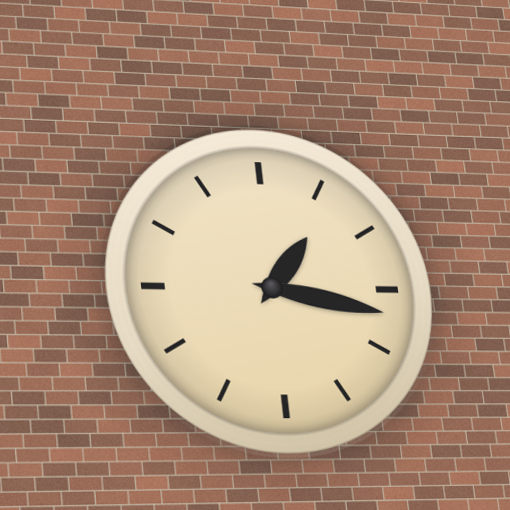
1:17
